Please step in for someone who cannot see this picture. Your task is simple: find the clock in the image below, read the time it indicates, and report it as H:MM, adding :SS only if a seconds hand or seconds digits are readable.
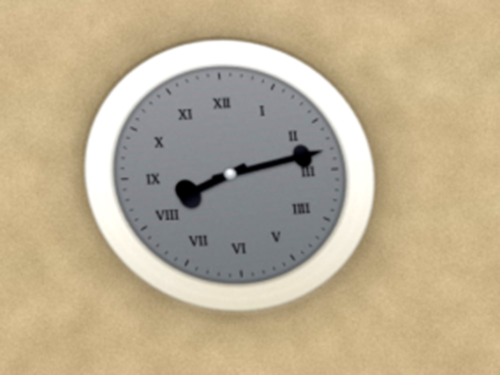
8:13
